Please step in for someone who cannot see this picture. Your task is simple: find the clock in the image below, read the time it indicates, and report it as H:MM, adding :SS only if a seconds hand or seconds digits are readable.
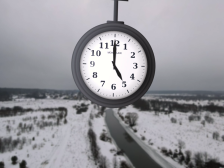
5:00
